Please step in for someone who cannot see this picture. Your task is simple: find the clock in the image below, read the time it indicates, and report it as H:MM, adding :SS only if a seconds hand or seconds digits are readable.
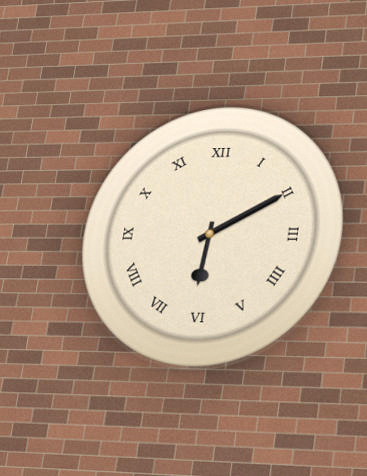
6:10
